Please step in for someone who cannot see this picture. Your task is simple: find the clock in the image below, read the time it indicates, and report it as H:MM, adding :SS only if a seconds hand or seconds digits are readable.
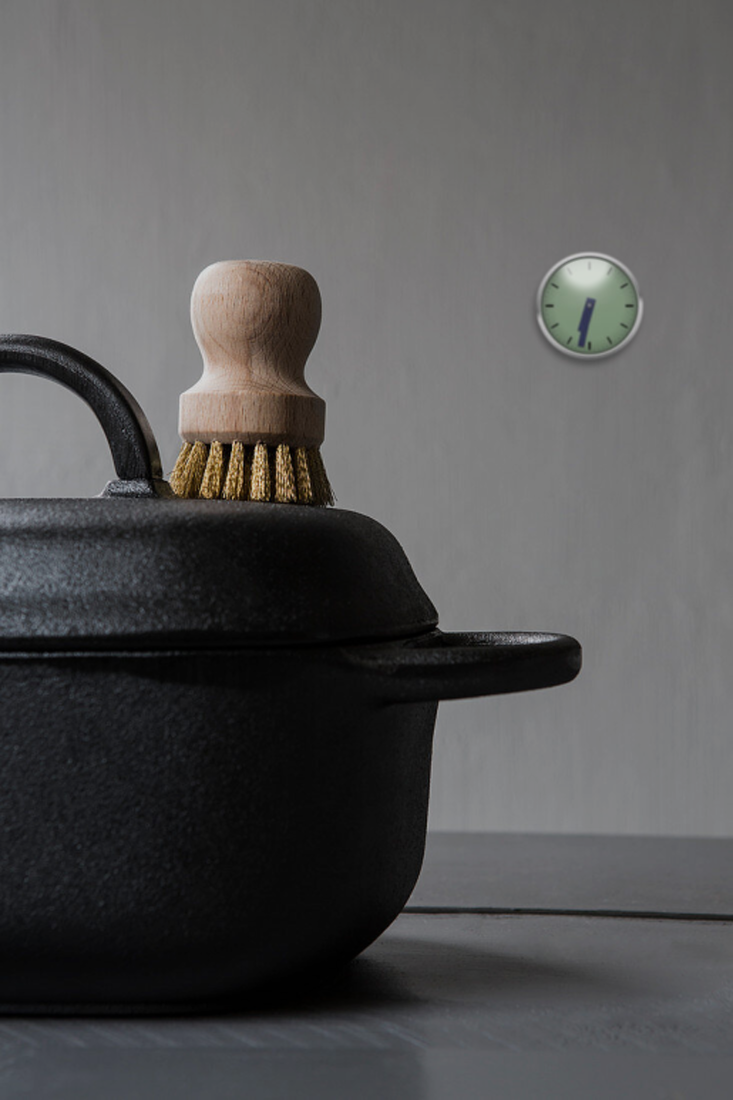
6:32
